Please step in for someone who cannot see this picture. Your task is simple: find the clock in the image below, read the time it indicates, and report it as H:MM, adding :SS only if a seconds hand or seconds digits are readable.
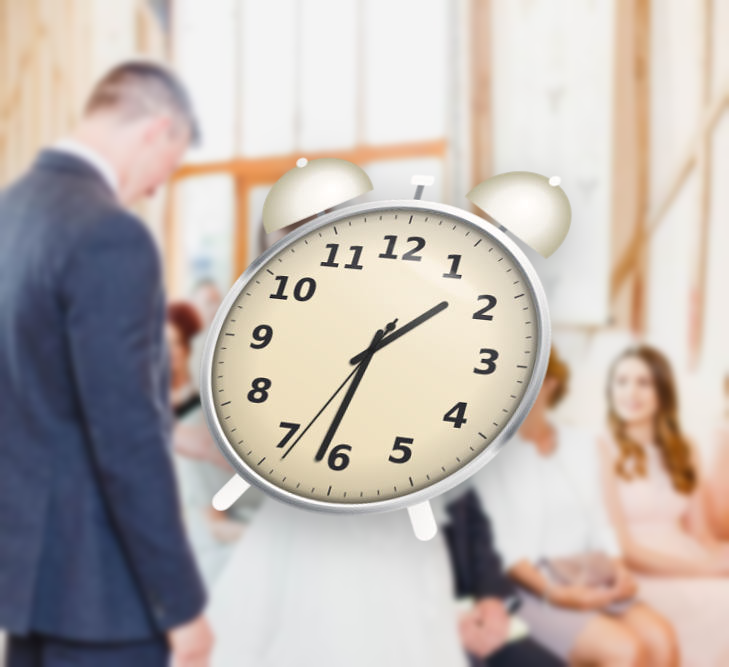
1:31:34
